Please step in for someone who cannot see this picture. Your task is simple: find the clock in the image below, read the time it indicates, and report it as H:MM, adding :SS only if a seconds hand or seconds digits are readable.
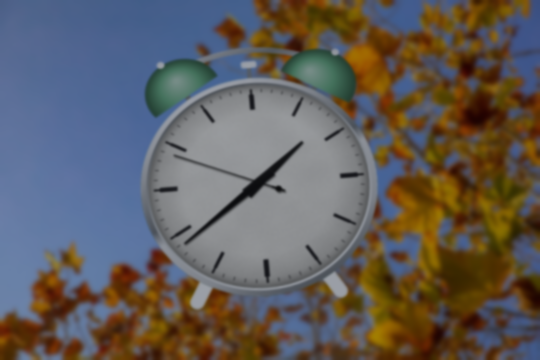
1:38:49
